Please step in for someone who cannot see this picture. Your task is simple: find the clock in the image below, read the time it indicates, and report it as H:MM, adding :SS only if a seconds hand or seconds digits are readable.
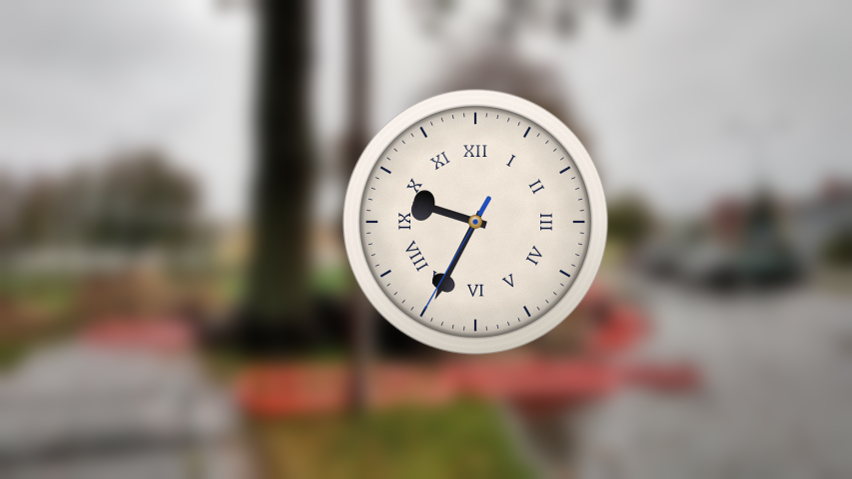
9:34:35
